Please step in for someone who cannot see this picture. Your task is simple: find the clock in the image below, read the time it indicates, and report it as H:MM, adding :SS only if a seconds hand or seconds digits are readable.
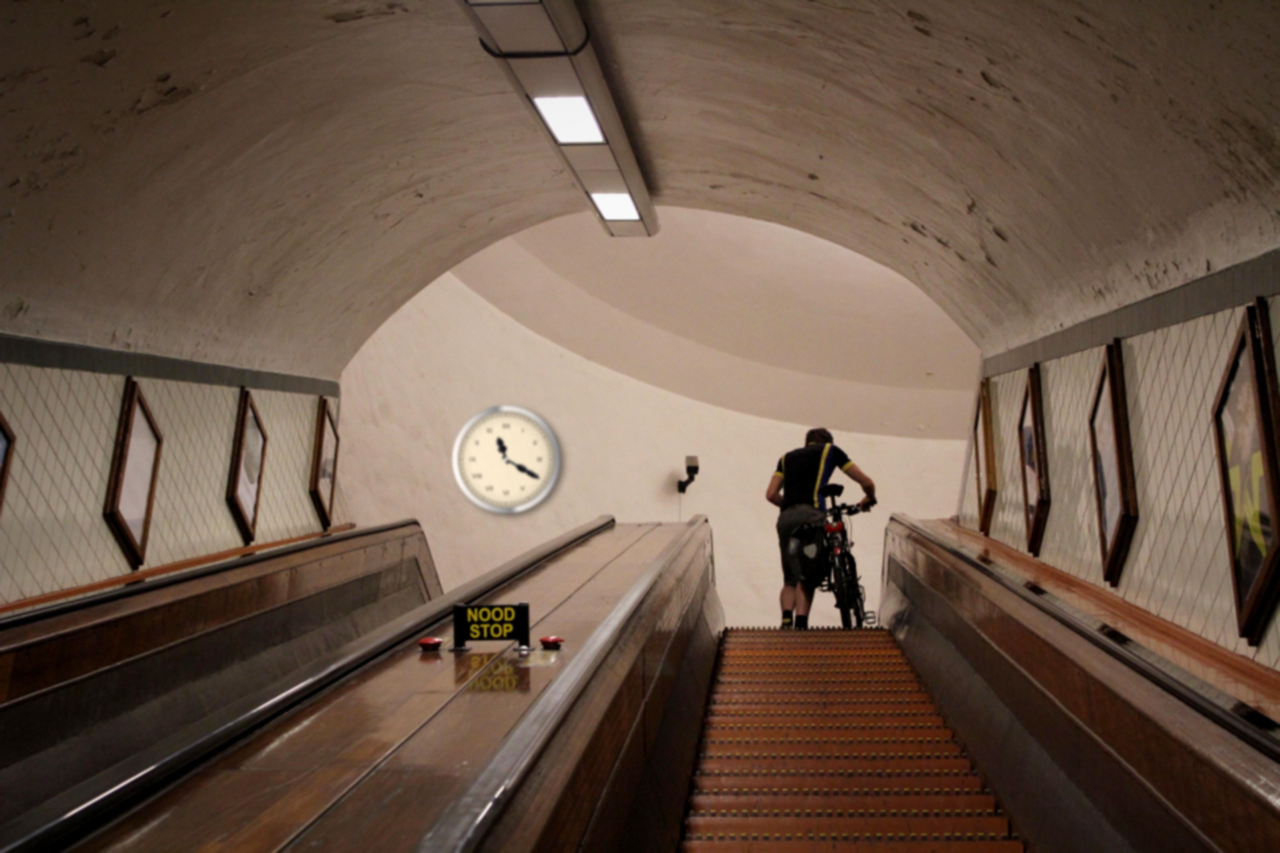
11:20
